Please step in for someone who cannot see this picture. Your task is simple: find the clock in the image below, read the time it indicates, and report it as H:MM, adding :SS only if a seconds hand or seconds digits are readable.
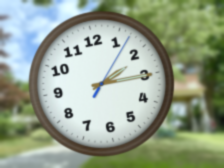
2:15:07
